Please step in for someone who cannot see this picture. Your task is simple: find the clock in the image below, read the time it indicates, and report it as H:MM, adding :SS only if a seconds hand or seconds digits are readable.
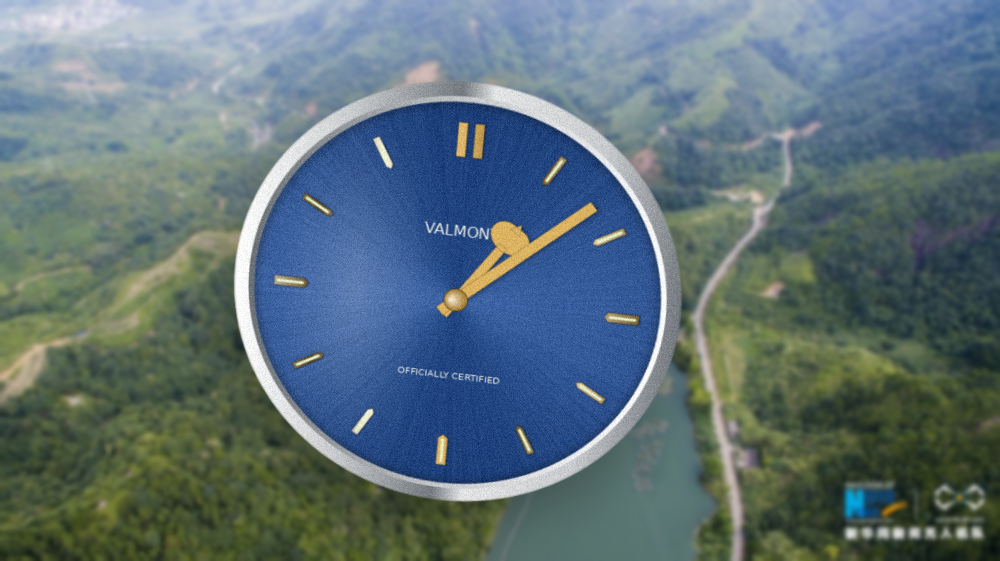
1:08
